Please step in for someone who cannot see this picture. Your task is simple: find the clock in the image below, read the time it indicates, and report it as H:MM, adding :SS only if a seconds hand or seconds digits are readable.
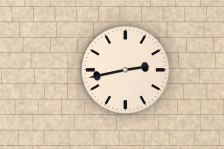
2:43
